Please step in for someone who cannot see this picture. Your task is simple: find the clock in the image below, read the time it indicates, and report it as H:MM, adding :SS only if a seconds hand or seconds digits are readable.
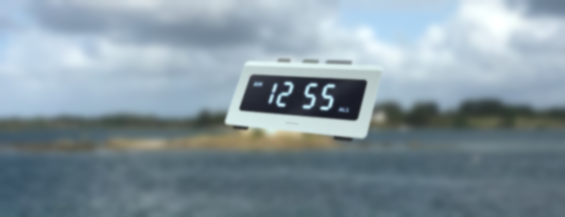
12:55
